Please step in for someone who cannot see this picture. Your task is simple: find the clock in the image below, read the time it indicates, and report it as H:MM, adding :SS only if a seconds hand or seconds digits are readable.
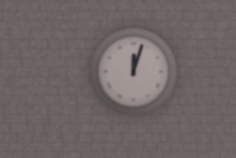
12:03
